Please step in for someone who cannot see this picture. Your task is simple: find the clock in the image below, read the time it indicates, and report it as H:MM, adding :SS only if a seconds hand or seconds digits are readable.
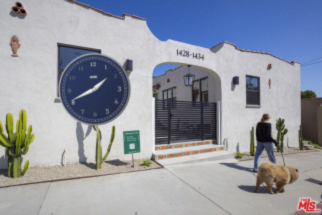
1:41
